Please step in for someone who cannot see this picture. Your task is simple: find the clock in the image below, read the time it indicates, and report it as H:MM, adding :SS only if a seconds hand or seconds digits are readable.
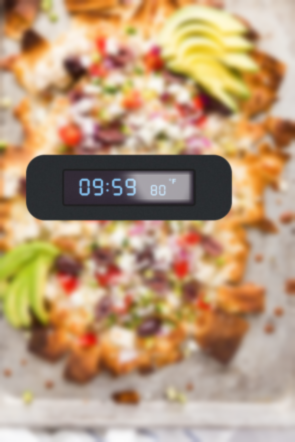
9:59
